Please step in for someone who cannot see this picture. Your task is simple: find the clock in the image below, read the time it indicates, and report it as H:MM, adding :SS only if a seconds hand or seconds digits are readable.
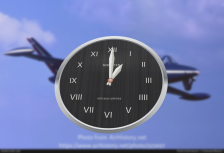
1:00
